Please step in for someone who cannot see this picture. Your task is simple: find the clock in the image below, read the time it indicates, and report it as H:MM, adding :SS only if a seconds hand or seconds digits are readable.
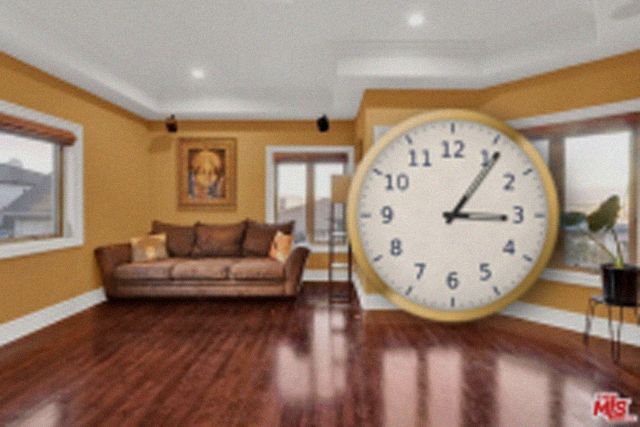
3:06
